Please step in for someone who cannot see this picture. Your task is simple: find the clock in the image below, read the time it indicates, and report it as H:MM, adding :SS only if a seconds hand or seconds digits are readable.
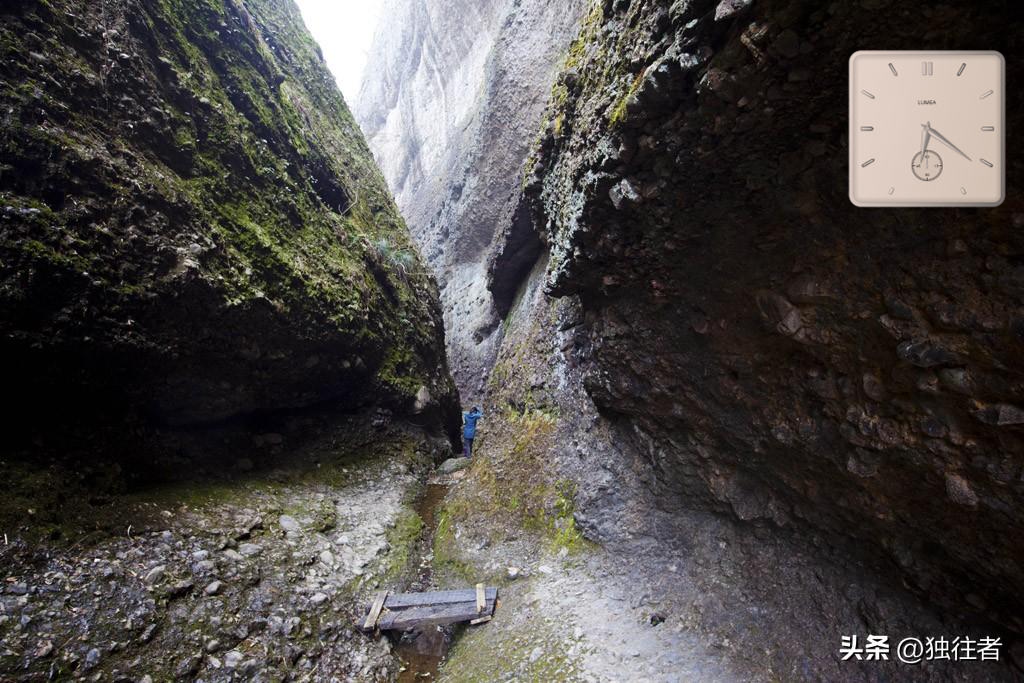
6:21
